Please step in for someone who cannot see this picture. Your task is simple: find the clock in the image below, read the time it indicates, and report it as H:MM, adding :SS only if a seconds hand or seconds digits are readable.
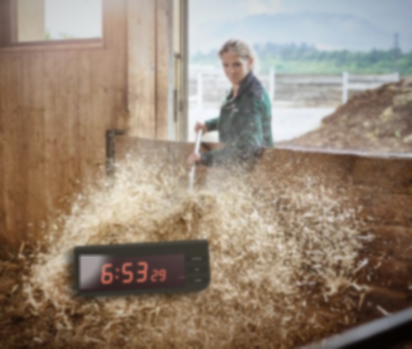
6:53
